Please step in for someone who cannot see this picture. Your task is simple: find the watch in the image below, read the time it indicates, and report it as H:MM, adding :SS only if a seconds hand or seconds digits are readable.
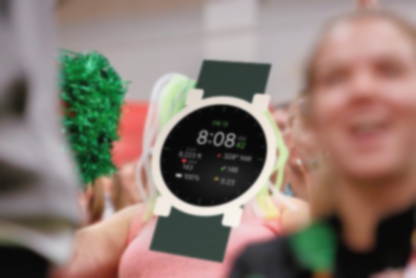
8:08
